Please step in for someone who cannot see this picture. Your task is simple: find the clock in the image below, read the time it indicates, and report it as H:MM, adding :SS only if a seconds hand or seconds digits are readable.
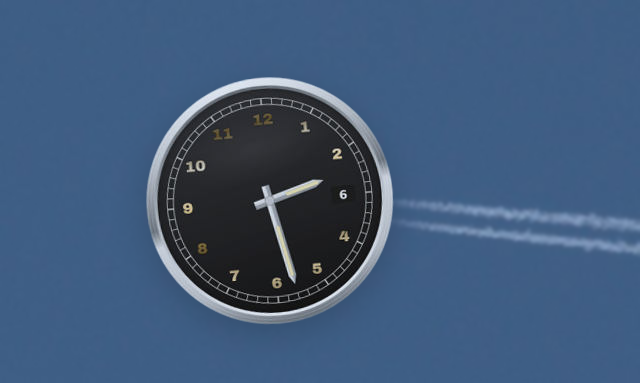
2:28
